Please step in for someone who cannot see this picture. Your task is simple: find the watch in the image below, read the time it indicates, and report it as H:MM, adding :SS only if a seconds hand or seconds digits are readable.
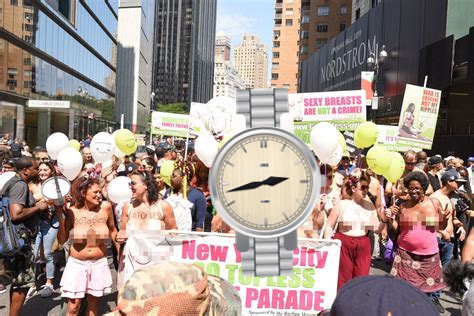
2:43
